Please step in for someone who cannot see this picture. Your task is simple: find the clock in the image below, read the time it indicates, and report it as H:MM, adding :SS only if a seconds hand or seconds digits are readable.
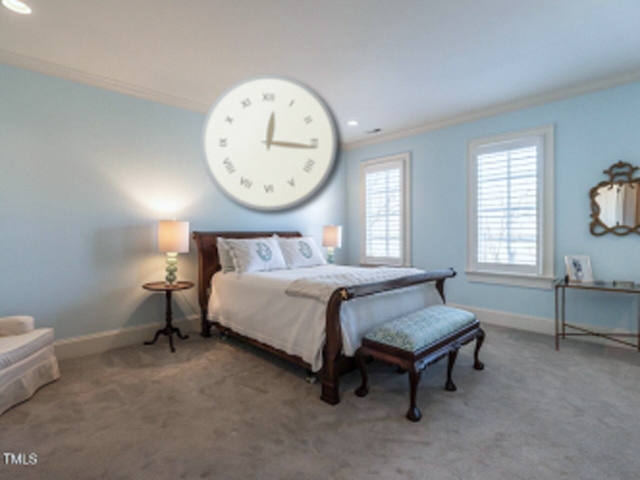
12:16
